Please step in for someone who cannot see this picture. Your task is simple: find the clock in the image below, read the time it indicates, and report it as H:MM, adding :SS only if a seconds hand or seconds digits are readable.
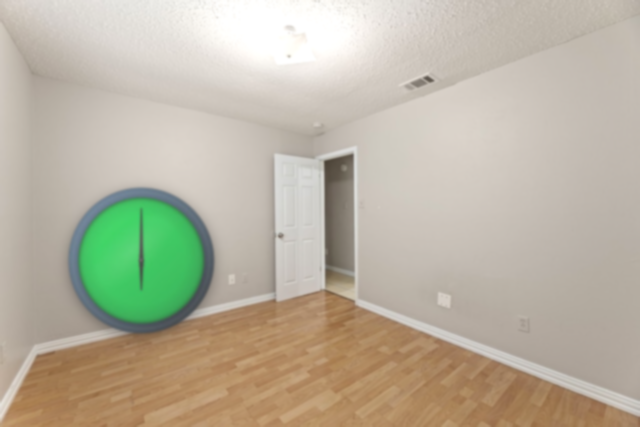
6:00
